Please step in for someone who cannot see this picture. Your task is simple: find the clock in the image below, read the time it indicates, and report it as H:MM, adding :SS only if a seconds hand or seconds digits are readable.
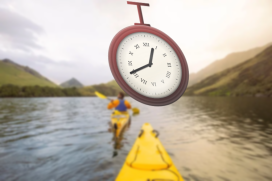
12:41
